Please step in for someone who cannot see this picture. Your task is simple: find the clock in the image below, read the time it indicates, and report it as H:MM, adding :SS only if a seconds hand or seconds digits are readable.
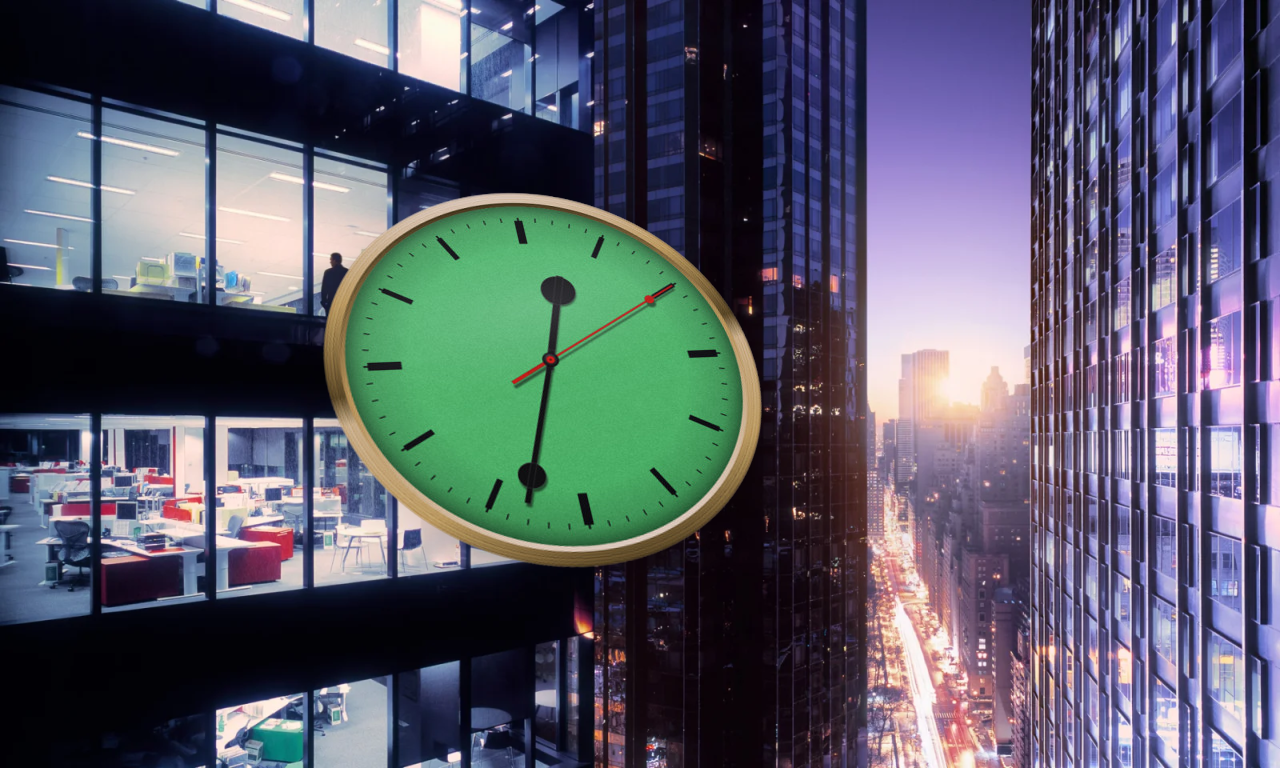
12:33:10
